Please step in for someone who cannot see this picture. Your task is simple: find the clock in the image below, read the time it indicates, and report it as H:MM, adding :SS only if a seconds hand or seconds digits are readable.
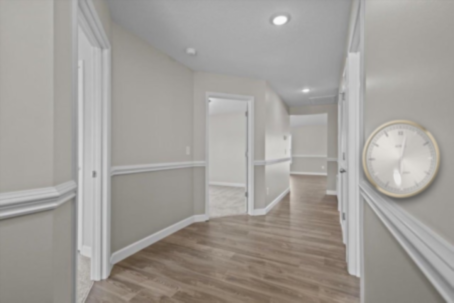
6:02
